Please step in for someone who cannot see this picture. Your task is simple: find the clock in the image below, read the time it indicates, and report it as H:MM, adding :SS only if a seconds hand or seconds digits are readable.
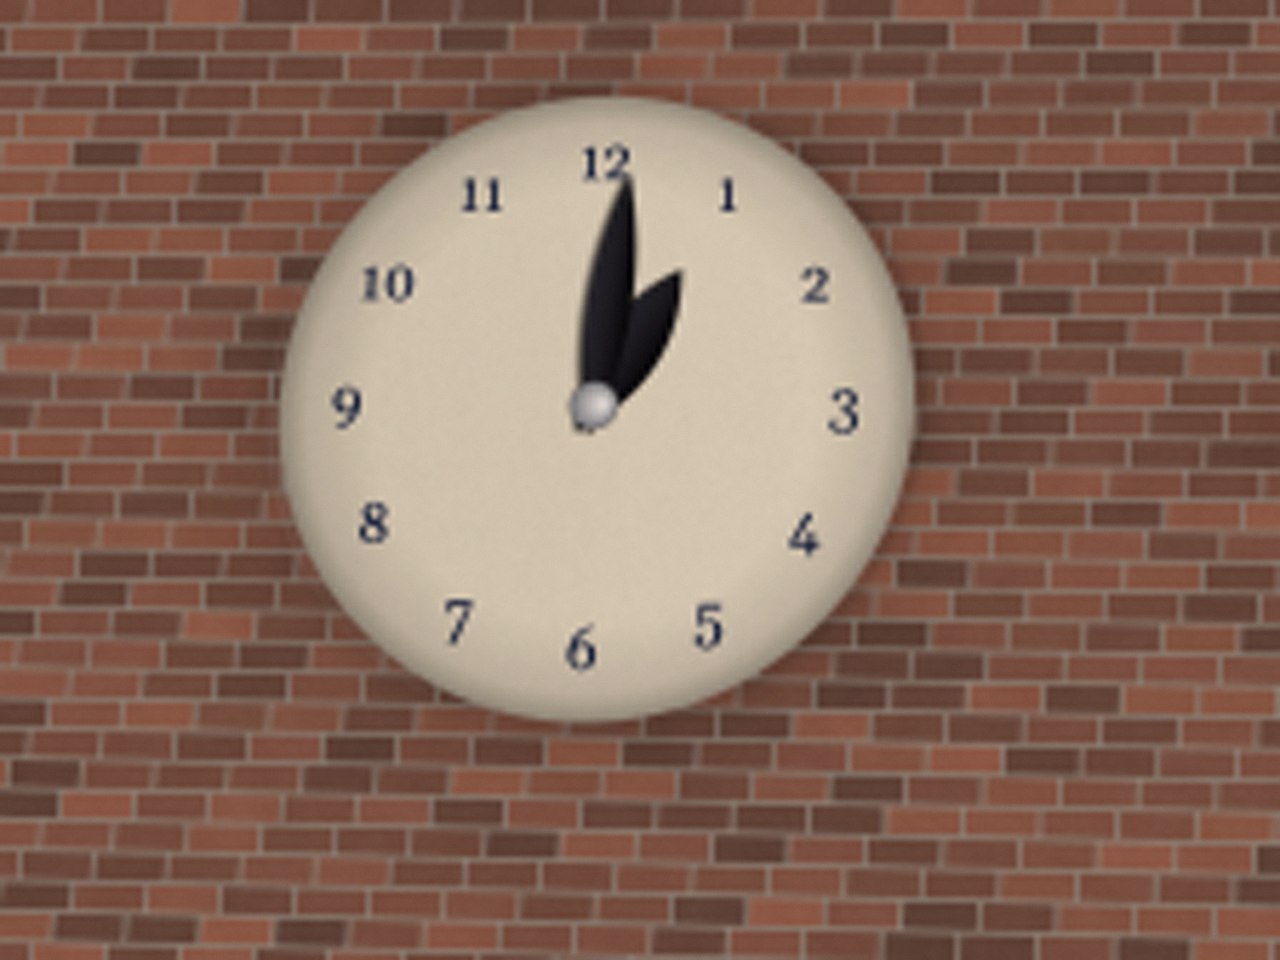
1:01
